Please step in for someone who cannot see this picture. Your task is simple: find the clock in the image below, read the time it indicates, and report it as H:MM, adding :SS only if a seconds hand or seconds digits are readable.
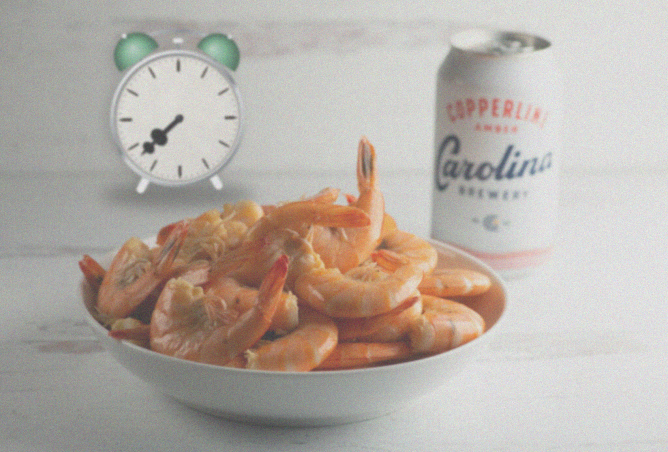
7:38
